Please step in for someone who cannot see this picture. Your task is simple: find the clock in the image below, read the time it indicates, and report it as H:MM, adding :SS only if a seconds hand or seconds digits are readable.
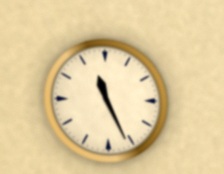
11:26
